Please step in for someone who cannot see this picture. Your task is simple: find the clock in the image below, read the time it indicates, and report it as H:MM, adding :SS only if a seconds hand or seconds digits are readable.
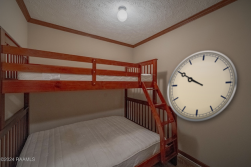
9:50
